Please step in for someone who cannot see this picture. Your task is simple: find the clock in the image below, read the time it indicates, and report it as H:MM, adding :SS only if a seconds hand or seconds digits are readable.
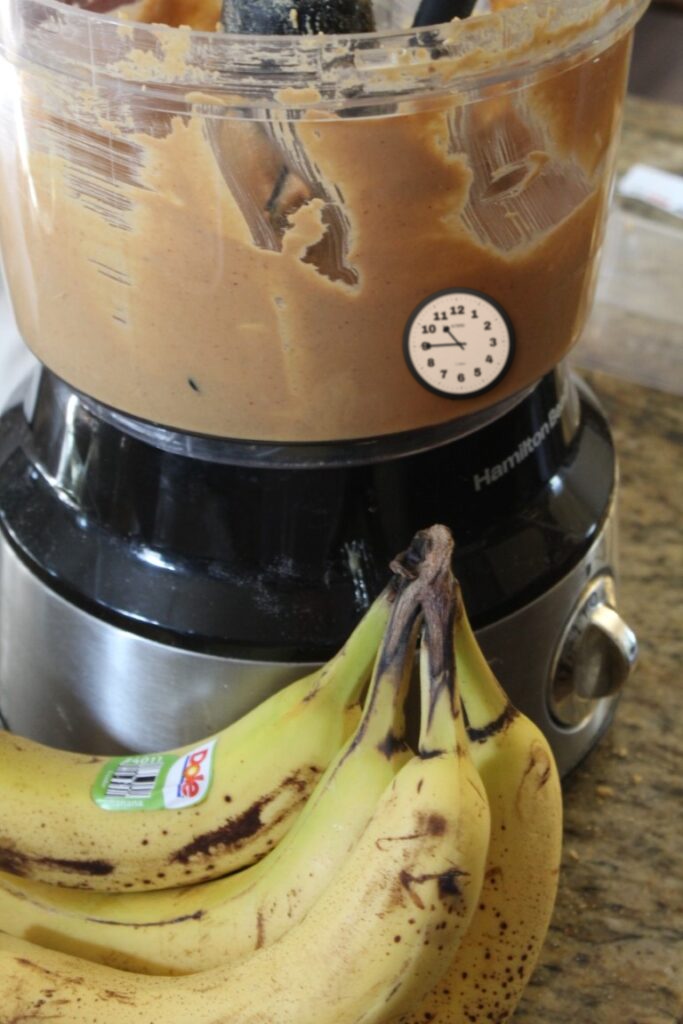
10:45
